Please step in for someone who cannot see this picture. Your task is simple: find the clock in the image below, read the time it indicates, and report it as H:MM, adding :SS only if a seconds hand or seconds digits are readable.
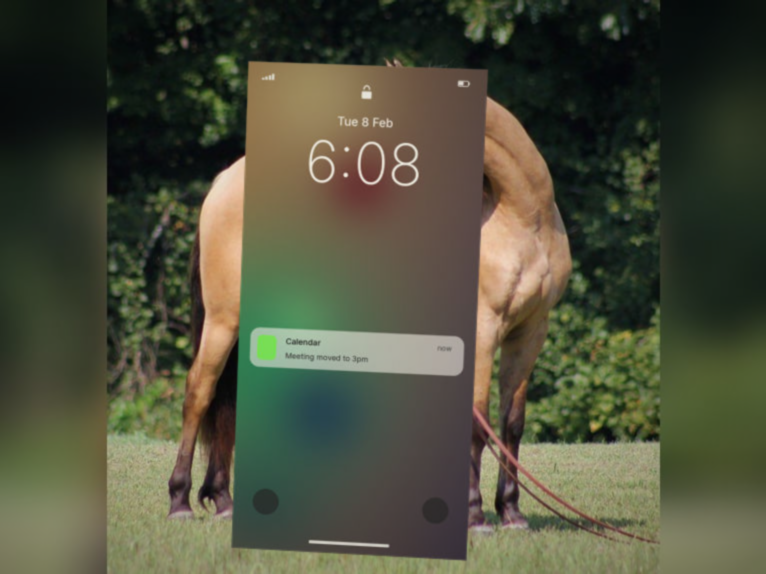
6:08
